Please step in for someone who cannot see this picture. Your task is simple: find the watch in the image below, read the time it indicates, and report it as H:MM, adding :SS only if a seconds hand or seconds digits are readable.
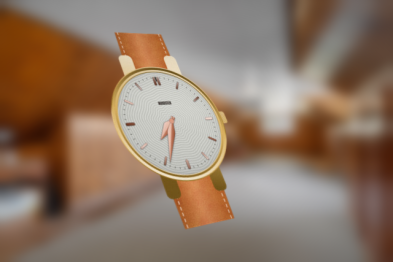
7:34
